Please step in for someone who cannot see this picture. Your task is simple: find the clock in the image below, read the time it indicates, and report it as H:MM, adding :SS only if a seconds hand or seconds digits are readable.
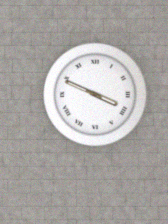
3:49
